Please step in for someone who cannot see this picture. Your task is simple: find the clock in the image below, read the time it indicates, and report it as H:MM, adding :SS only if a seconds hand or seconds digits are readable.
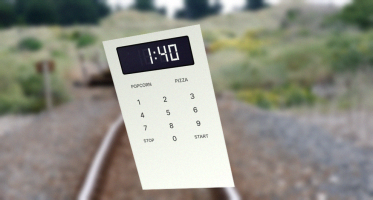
1:40
